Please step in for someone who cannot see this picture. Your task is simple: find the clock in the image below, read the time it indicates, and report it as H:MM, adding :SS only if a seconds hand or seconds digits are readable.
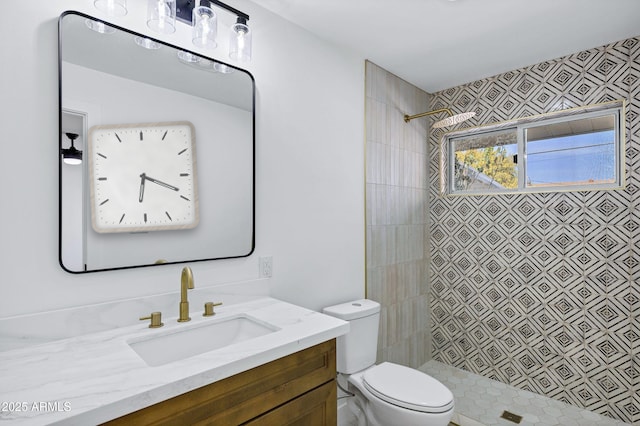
6:19
